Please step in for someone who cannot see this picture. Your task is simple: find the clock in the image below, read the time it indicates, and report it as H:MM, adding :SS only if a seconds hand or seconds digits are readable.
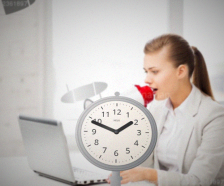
1:49
